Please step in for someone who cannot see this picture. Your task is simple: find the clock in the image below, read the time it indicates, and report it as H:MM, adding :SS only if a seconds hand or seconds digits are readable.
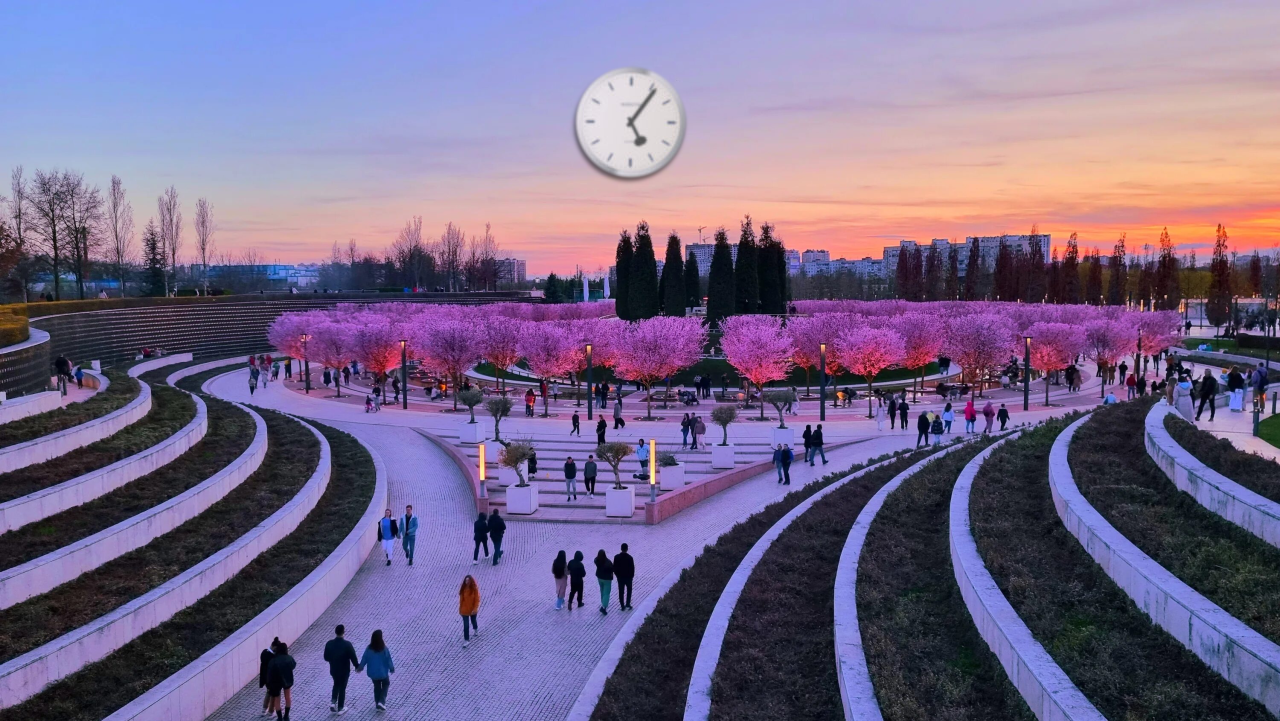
5:06
